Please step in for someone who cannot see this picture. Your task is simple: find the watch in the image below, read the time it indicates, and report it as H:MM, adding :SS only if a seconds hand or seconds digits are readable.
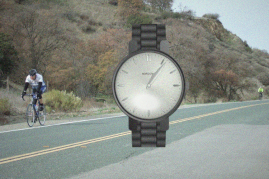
1:06
